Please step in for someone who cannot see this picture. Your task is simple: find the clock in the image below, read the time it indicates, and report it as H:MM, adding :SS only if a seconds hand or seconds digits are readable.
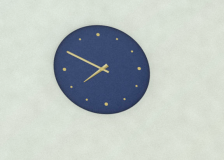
7:50
